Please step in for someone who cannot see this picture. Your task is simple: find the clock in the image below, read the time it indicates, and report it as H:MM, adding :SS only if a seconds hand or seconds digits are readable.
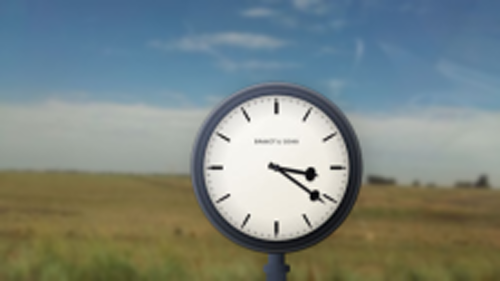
3:21
